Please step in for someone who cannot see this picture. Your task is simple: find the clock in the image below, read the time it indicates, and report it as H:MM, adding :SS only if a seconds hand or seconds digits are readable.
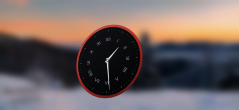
1:29
